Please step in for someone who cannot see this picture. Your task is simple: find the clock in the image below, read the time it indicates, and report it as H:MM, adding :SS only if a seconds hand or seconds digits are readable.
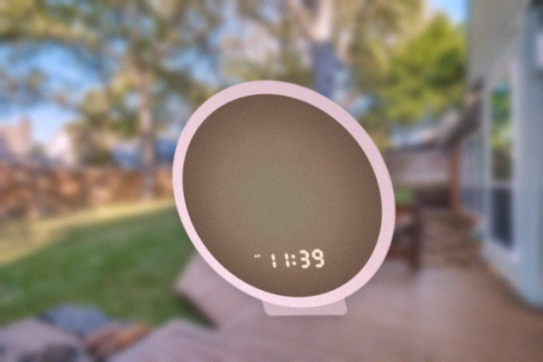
11:39
